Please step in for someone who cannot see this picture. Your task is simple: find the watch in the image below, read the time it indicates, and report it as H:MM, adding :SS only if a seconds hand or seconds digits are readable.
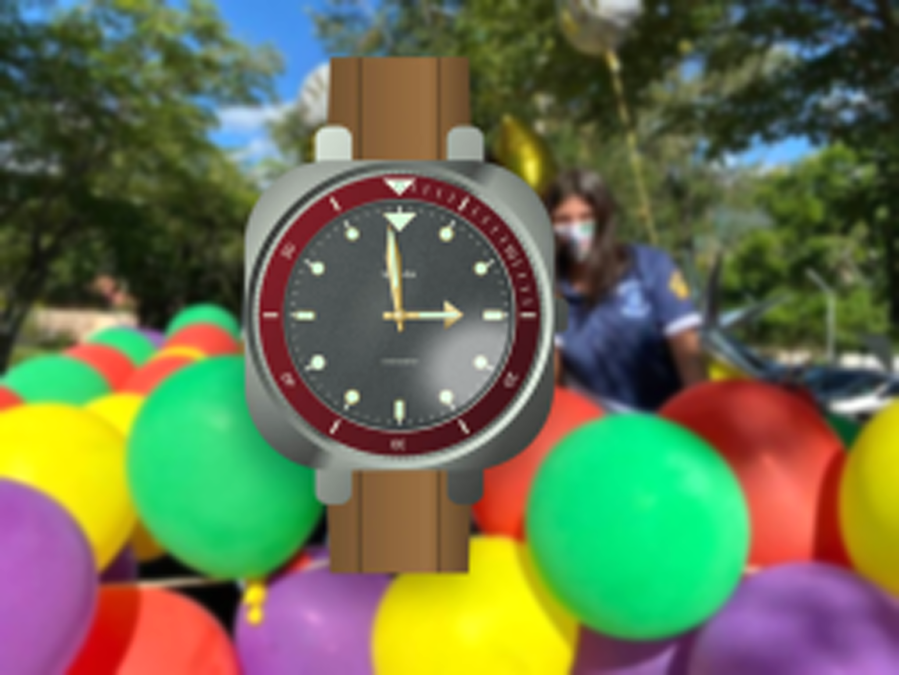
2:59
